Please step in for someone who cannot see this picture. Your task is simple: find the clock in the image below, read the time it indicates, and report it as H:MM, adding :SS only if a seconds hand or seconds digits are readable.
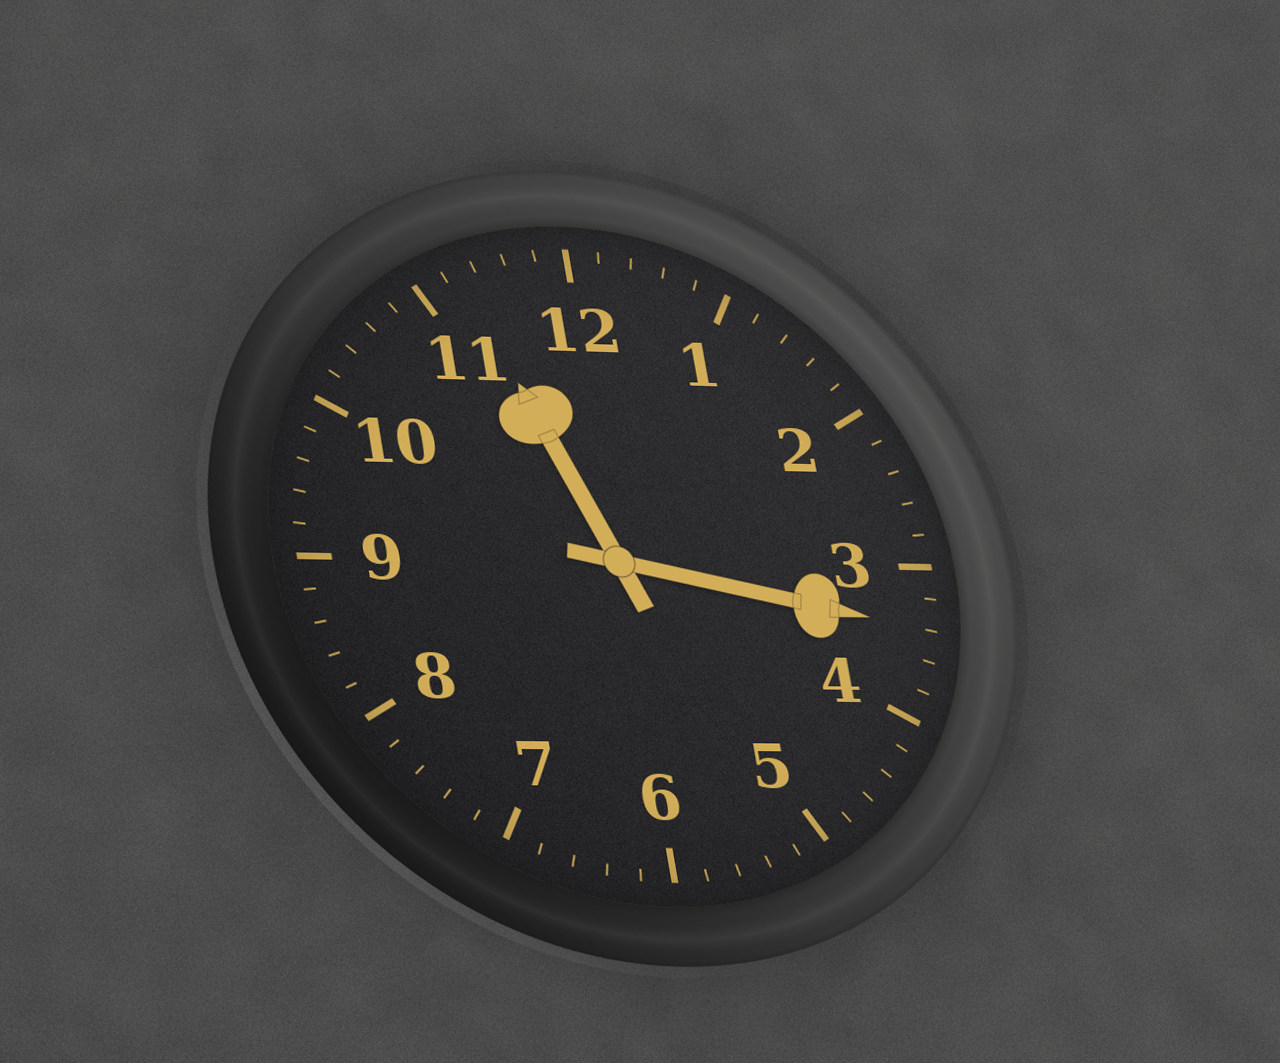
11:17
